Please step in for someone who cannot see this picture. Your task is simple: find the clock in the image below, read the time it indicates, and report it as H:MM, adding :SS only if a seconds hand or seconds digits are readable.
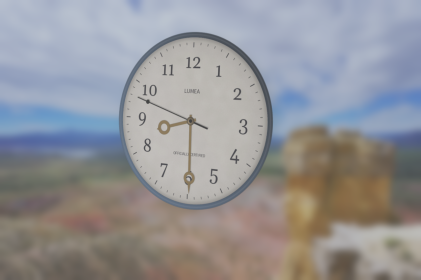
8:29:48
